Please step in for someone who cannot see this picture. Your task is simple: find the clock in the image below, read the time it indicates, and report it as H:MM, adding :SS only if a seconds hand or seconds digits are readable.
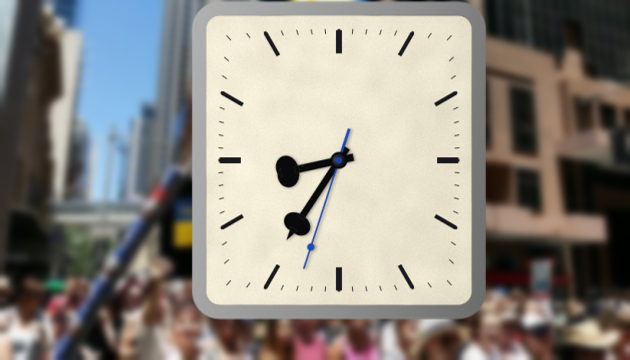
8:35:33
